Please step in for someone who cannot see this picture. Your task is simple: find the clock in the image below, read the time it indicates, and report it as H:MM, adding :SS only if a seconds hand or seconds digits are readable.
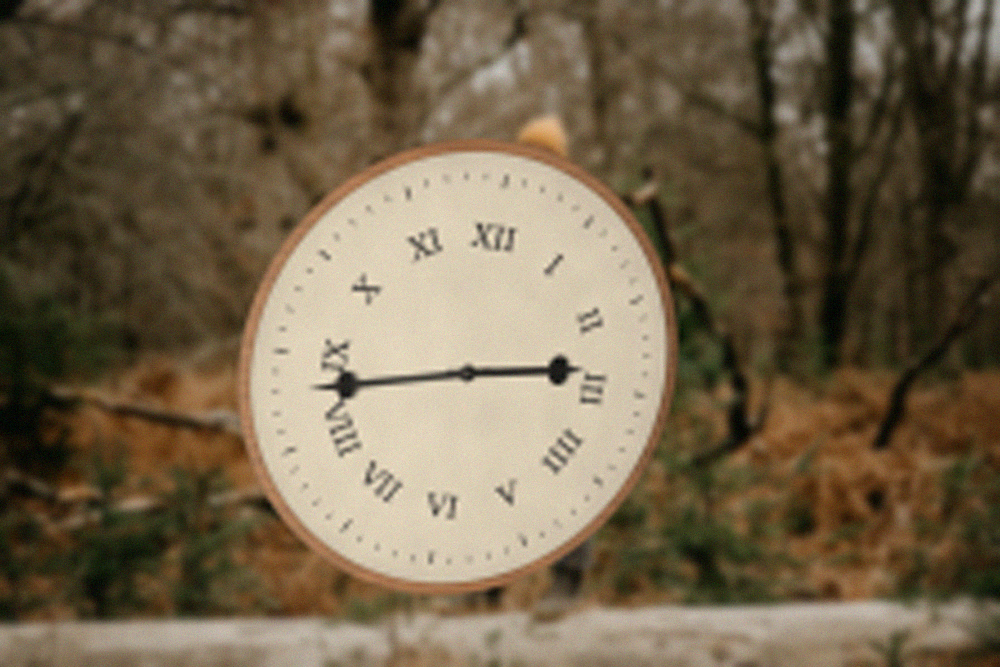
2:43
